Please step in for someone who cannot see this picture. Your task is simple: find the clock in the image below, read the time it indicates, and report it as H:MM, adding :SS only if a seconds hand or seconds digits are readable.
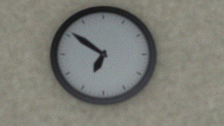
6:51
